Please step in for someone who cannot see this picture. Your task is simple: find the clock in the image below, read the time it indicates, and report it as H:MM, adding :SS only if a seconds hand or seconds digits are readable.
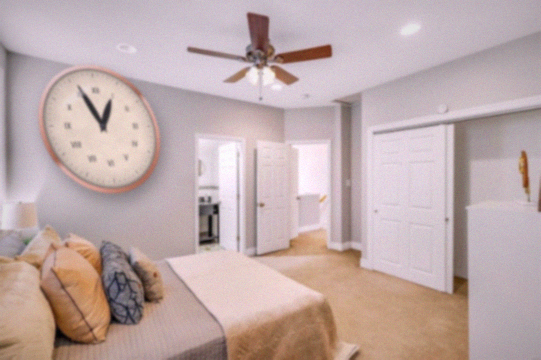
12:56
